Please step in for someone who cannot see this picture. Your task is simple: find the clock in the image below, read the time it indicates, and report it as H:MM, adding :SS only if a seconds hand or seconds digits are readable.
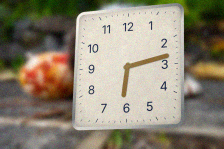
6:13
